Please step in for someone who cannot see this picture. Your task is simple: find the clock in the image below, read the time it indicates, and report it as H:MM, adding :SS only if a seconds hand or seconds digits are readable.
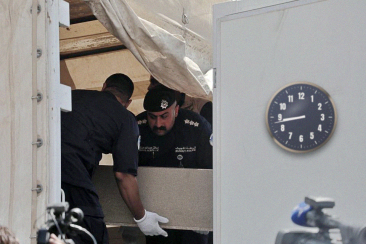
8:43
